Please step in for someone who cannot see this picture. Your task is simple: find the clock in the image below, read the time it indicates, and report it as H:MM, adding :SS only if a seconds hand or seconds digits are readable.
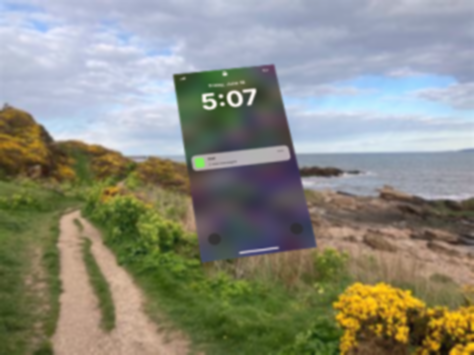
5:07
